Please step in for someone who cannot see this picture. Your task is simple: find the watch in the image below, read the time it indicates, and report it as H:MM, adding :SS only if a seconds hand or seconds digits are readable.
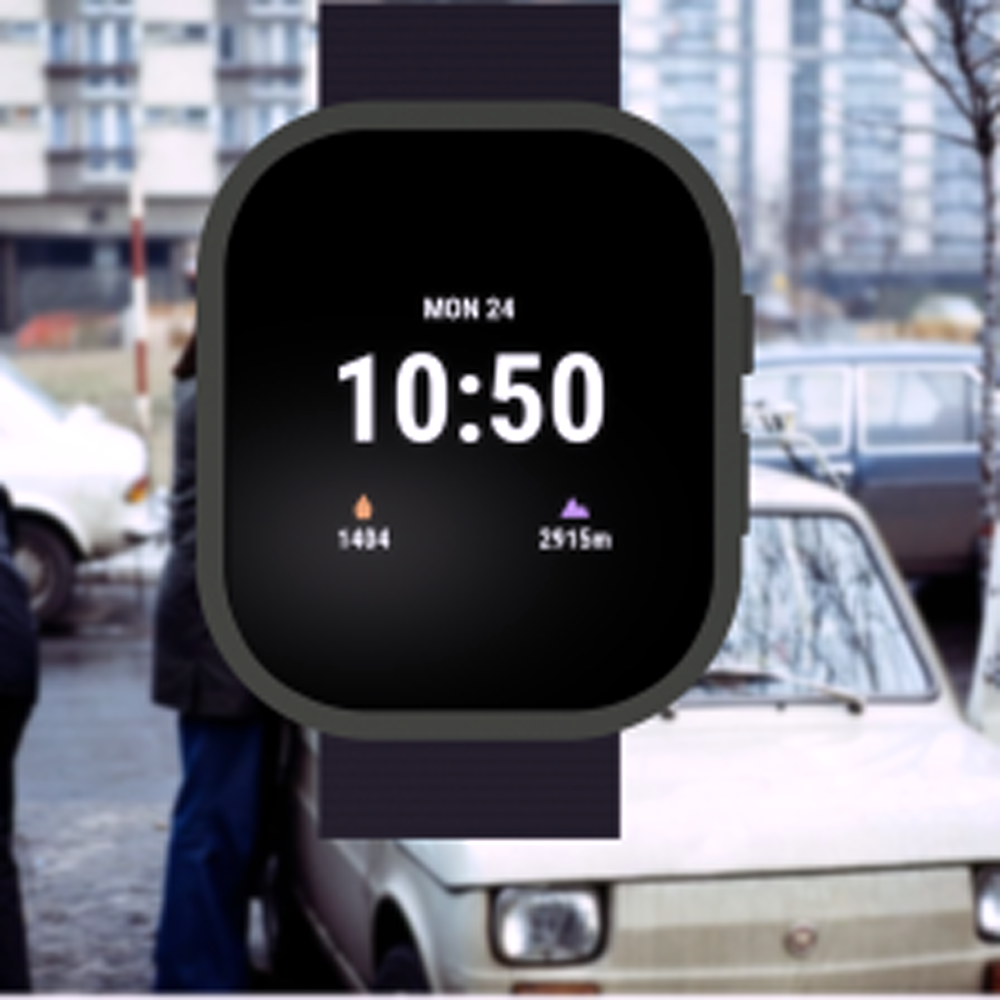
10:50
